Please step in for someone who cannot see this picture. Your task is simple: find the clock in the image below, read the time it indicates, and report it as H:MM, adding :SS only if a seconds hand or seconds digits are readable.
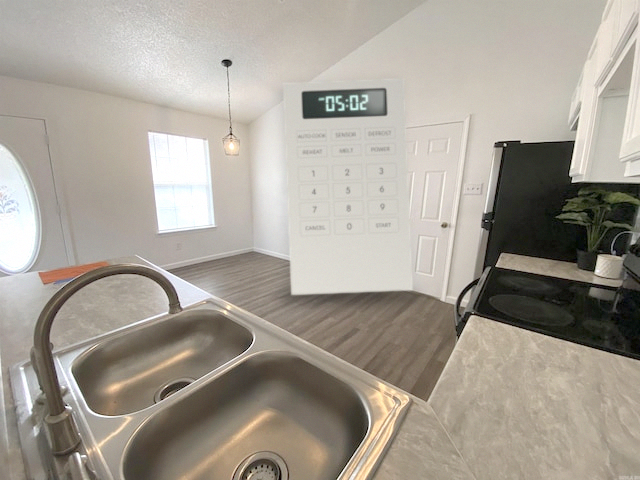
5:02
